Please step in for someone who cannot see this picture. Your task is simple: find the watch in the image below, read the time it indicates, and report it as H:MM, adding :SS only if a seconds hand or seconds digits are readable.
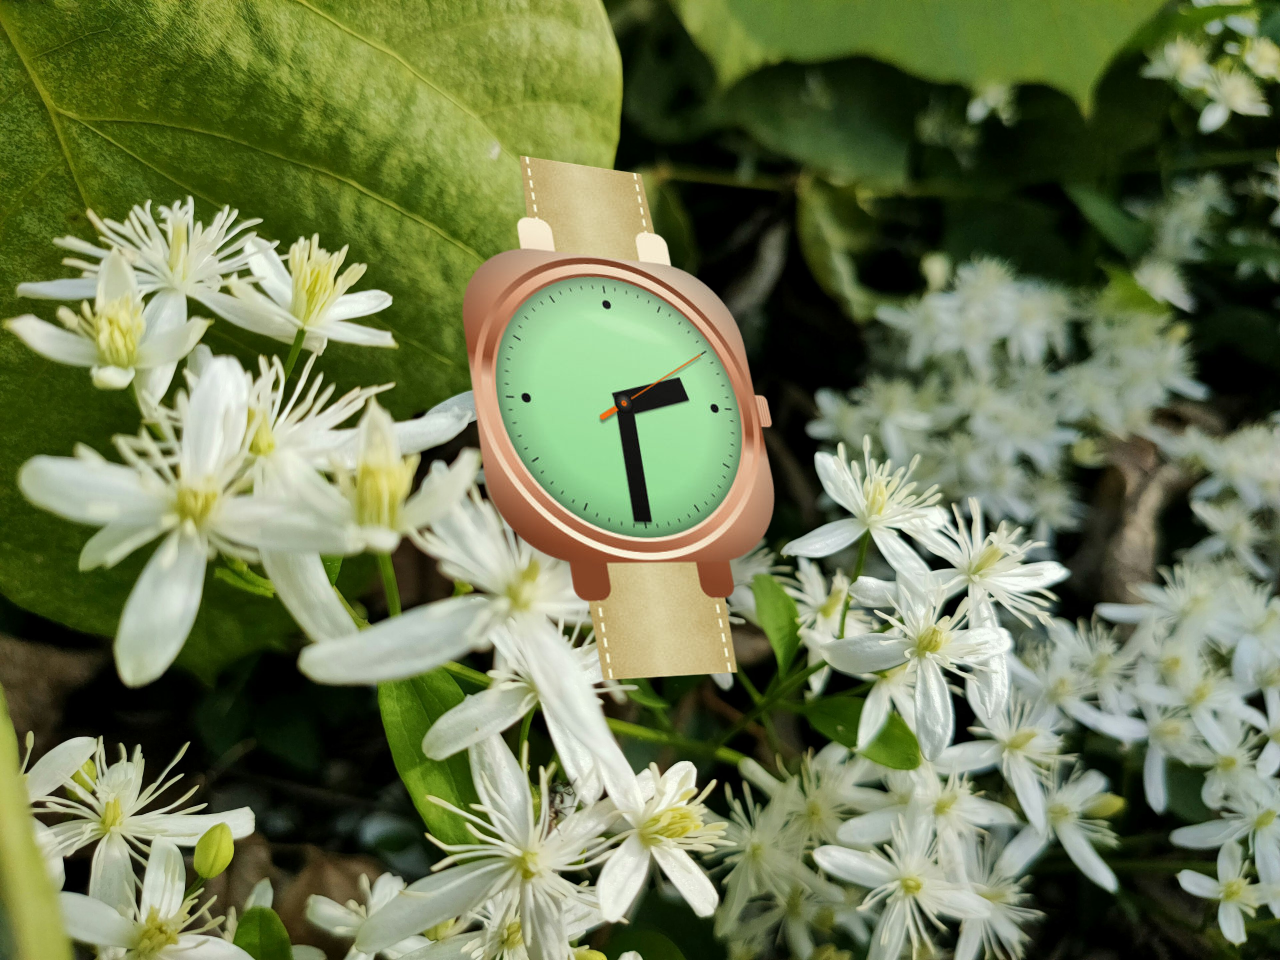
2:30:10
